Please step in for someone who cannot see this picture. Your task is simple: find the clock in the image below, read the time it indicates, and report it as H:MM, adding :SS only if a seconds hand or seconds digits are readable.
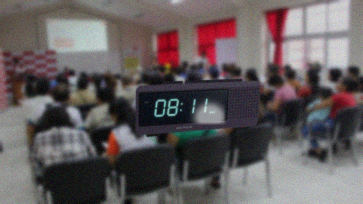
8:11
